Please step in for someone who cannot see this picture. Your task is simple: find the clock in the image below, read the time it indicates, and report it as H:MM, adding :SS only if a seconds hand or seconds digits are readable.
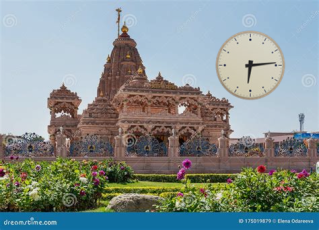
6:14
